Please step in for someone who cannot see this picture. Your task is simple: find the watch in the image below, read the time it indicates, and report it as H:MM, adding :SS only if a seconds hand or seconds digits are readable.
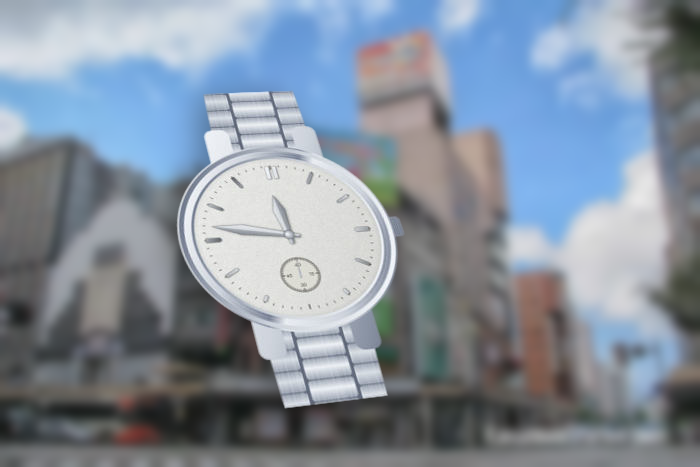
11:47
